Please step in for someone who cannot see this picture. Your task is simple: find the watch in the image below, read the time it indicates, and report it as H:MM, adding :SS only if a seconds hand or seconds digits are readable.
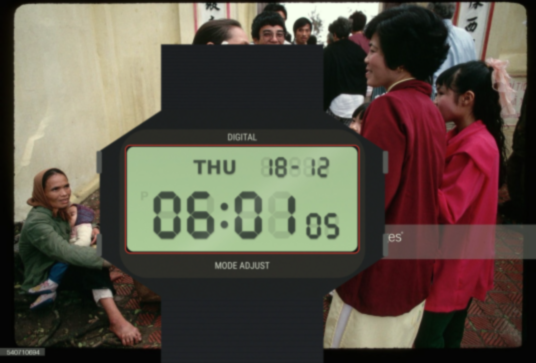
6:01:05
